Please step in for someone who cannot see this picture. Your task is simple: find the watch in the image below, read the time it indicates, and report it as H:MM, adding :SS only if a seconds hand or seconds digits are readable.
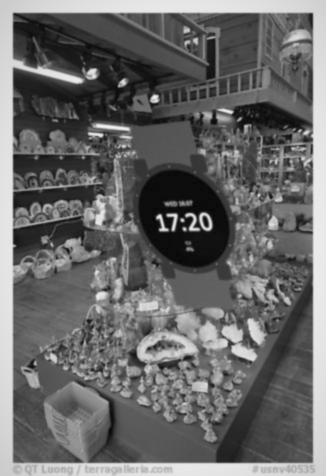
17:20
